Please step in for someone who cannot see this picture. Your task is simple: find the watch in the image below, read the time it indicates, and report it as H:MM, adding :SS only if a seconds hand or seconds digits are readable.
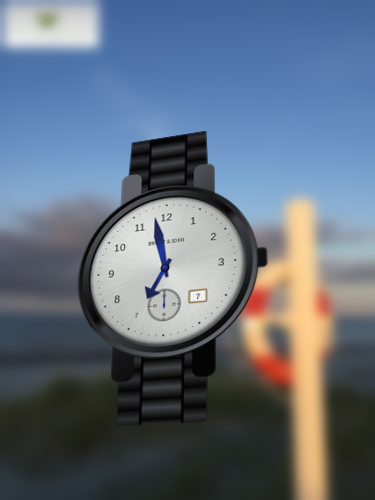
6:58
